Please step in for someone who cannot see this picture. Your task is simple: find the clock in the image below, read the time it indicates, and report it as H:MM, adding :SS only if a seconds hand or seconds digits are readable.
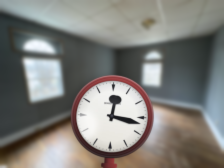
12:17
